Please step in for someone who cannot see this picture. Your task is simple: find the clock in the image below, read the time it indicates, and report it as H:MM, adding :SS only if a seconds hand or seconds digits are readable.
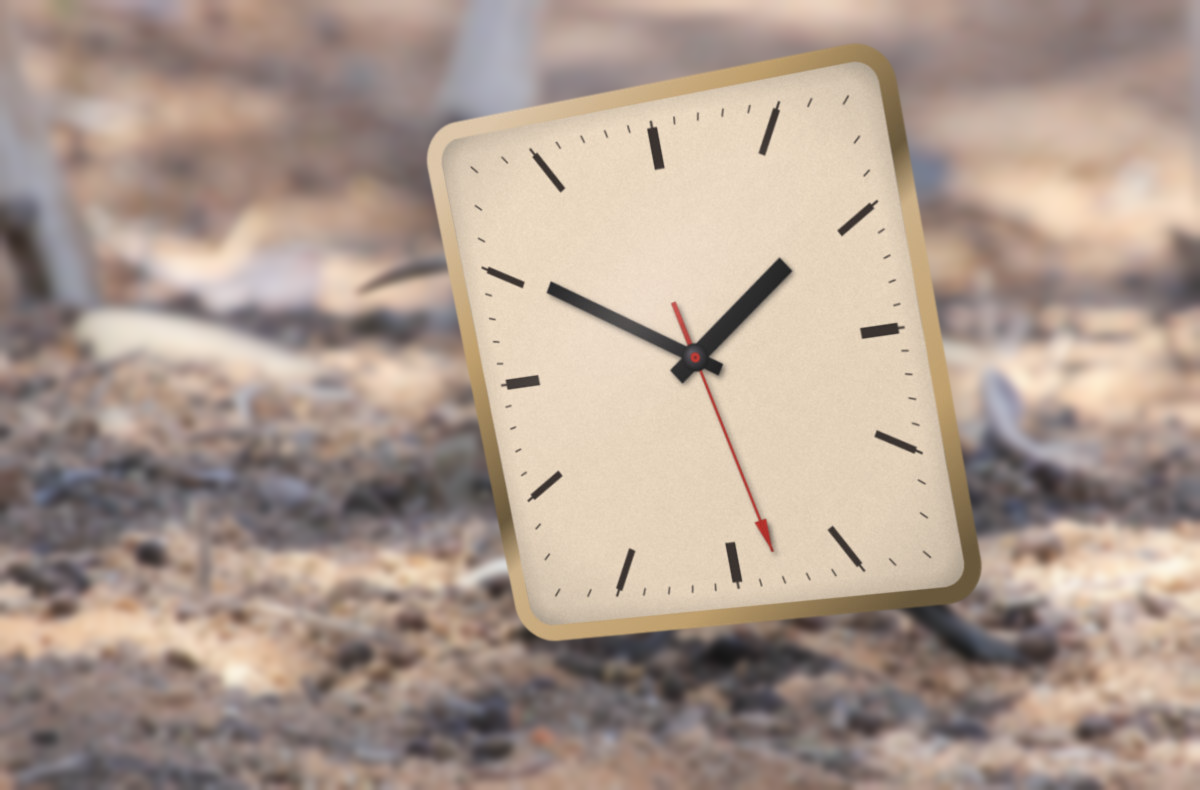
1:50:28
